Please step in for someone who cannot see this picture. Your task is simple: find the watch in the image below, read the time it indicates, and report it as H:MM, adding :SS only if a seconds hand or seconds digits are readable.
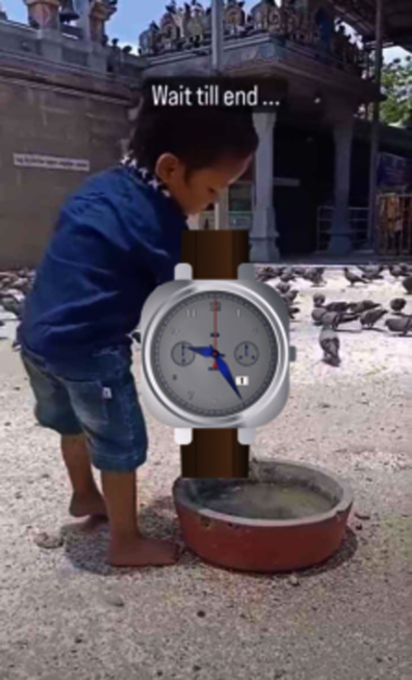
9:25
